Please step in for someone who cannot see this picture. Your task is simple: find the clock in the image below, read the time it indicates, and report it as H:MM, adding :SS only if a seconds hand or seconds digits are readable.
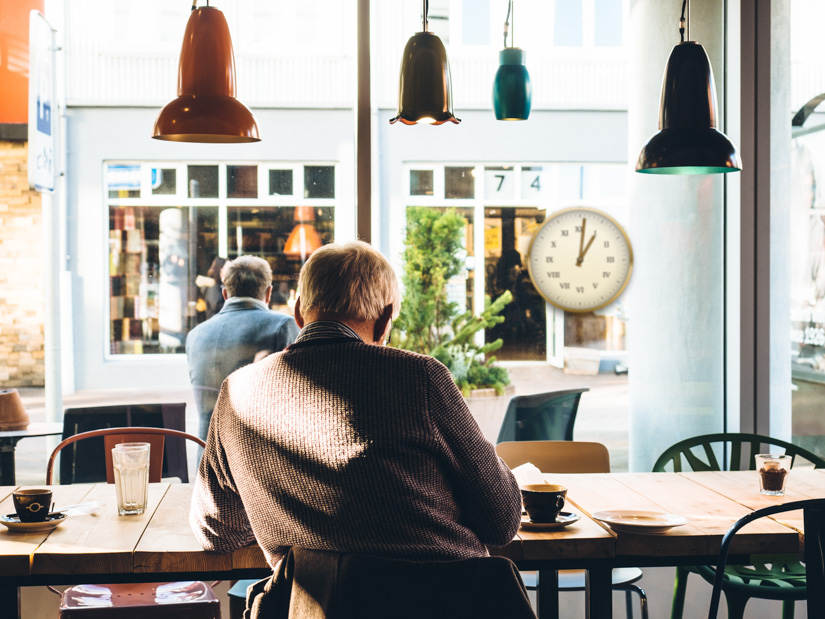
1:01
